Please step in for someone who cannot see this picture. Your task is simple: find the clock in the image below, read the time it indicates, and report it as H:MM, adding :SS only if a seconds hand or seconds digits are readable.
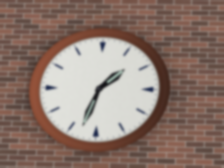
1:33
